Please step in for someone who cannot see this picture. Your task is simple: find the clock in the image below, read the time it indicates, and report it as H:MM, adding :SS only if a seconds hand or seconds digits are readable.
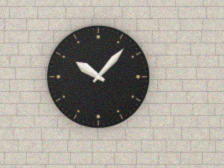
10:07
